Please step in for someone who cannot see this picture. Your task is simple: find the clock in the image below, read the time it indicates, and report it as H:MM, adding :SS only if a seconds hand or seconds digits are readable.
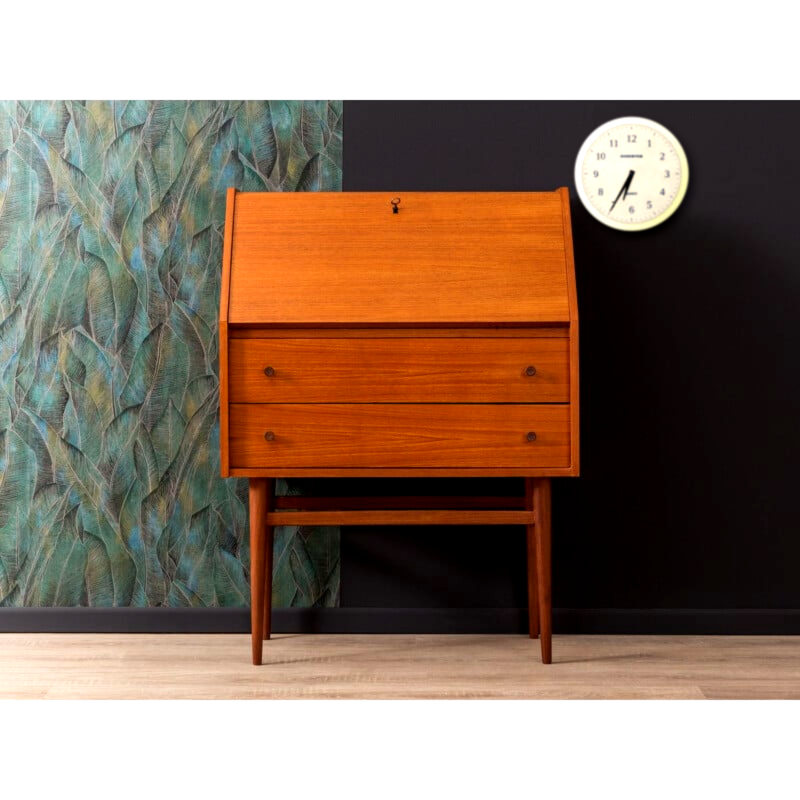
6:35
